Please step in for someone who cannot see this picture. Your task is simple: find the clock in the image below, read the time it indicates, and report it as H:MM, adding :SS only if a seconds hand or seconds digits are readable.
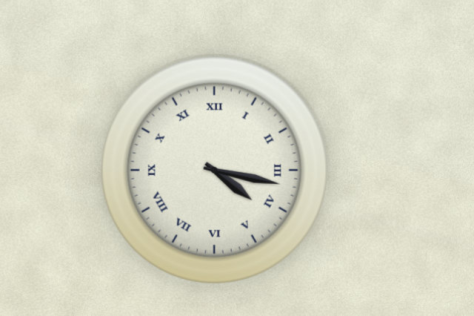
4:17
